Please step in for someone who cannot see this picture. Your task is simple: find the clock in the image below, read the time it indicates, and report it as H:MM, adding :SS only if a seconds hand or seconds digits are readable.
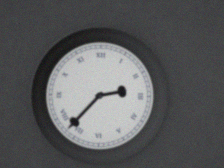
2:37
